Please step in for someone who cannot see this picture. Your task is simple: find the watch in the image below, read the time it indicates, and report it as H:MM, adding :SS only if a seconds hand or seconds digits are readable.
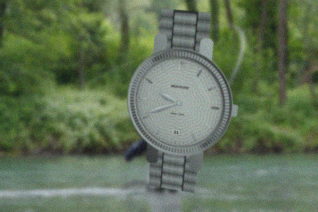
9:41
